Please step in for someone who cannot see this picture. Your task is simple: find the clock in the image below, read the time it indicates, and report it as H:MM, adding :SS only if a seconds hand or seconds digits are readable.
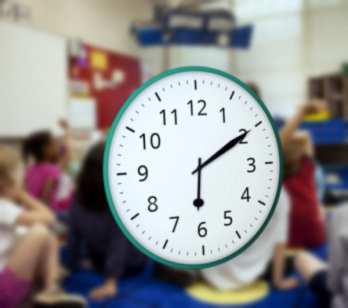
6:10
